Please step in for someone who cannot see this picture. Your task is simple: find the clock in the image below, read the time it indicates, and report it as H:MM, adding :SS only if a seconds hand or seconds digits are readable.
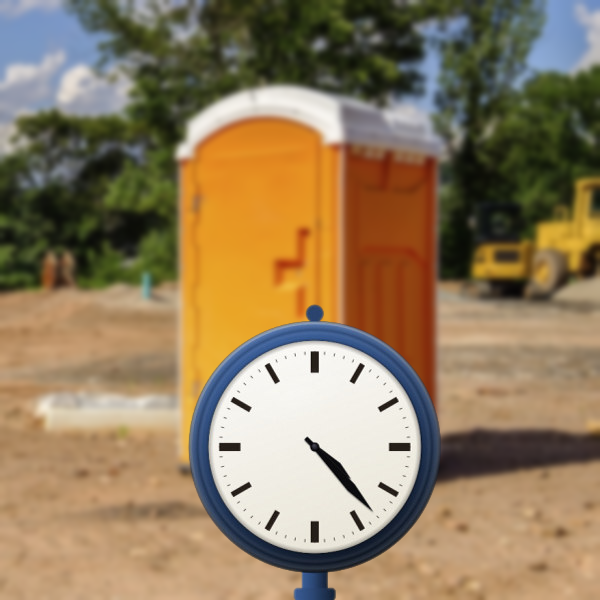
4:23
